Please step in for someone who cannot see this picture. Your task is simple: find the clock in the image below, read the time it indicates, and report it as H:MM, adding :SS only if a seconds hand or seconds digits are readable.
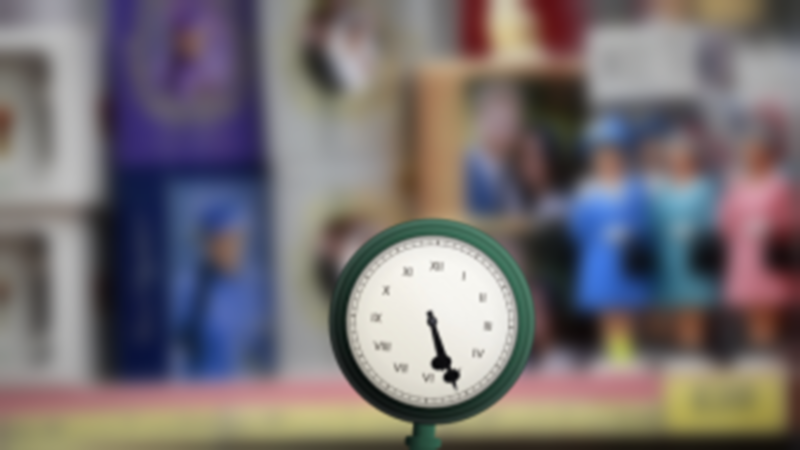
5:26
